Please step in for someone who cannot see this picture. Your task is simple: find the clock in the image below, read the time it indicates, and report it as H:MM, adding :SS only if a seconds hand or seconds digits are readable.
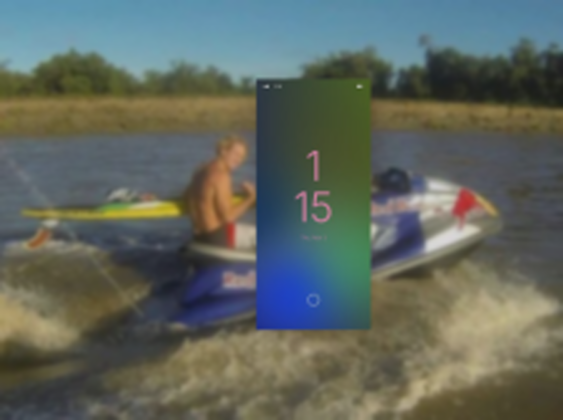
1:15
